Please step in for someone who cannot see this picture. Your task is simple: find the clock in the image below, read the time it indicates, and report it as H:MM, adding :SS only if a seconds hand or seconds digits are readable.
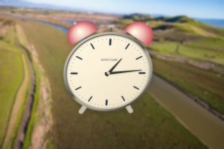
1:14
